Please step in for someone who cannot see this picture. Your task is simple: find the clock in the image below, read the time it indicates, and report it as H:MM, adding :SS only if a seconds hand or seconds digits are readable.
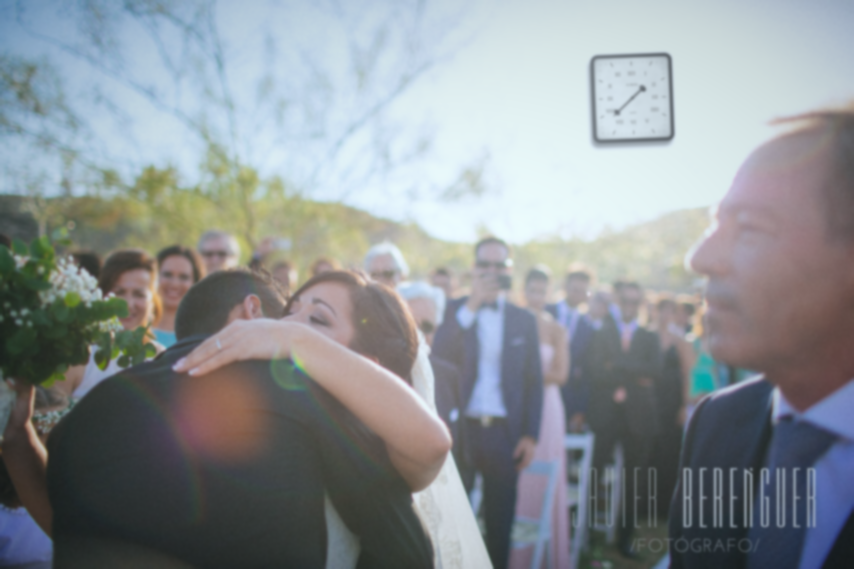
1:38
